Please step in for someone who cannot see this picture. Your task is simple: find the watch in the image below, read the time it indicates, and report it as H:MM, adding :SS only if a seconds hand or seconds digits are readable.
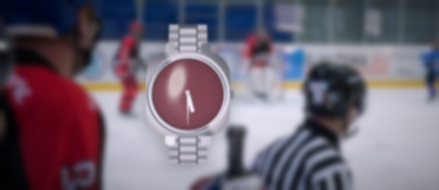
5:30
